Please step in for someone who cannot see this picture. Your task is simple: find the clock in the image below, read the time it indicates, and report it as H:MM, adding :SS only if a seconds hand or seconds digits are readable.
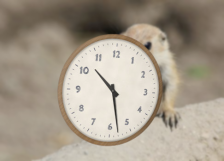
10:28
